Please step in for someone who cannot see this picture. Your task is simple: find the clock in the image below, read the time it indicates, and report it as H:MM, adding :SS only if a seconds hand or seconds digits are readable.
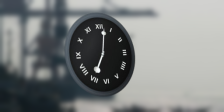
7:02
